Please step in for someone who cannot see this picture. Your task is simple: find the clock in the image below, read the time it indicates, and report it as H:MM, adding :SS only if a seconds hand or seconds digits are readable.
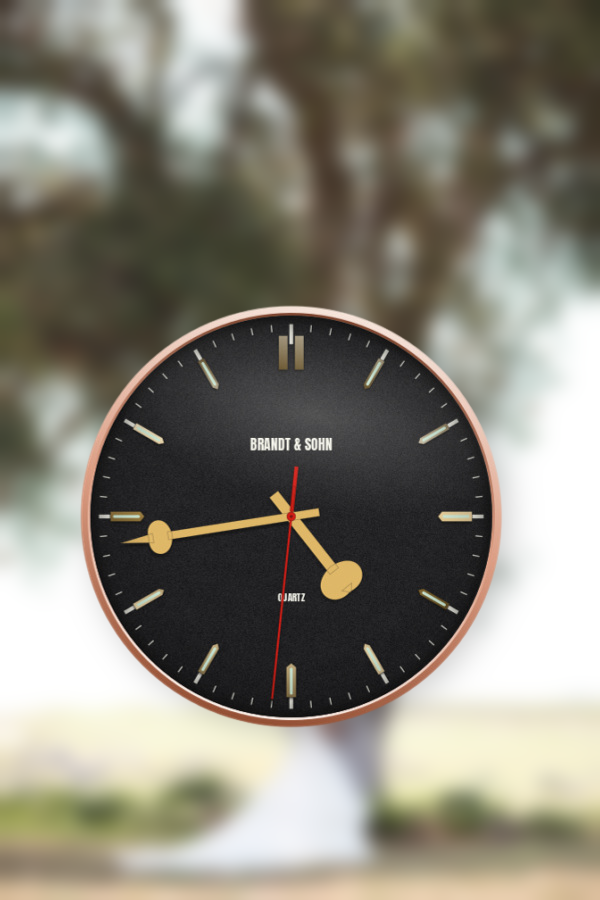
4:43:31
